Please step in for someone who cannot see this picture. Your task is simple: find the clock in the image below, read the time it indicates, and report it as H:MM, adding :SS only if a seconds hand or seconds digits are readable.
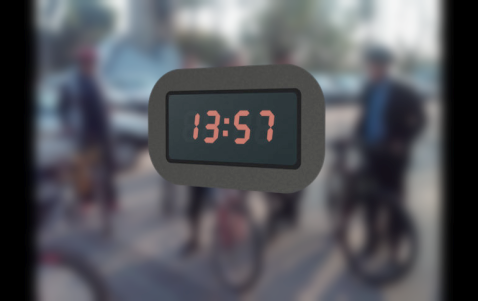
13:57
